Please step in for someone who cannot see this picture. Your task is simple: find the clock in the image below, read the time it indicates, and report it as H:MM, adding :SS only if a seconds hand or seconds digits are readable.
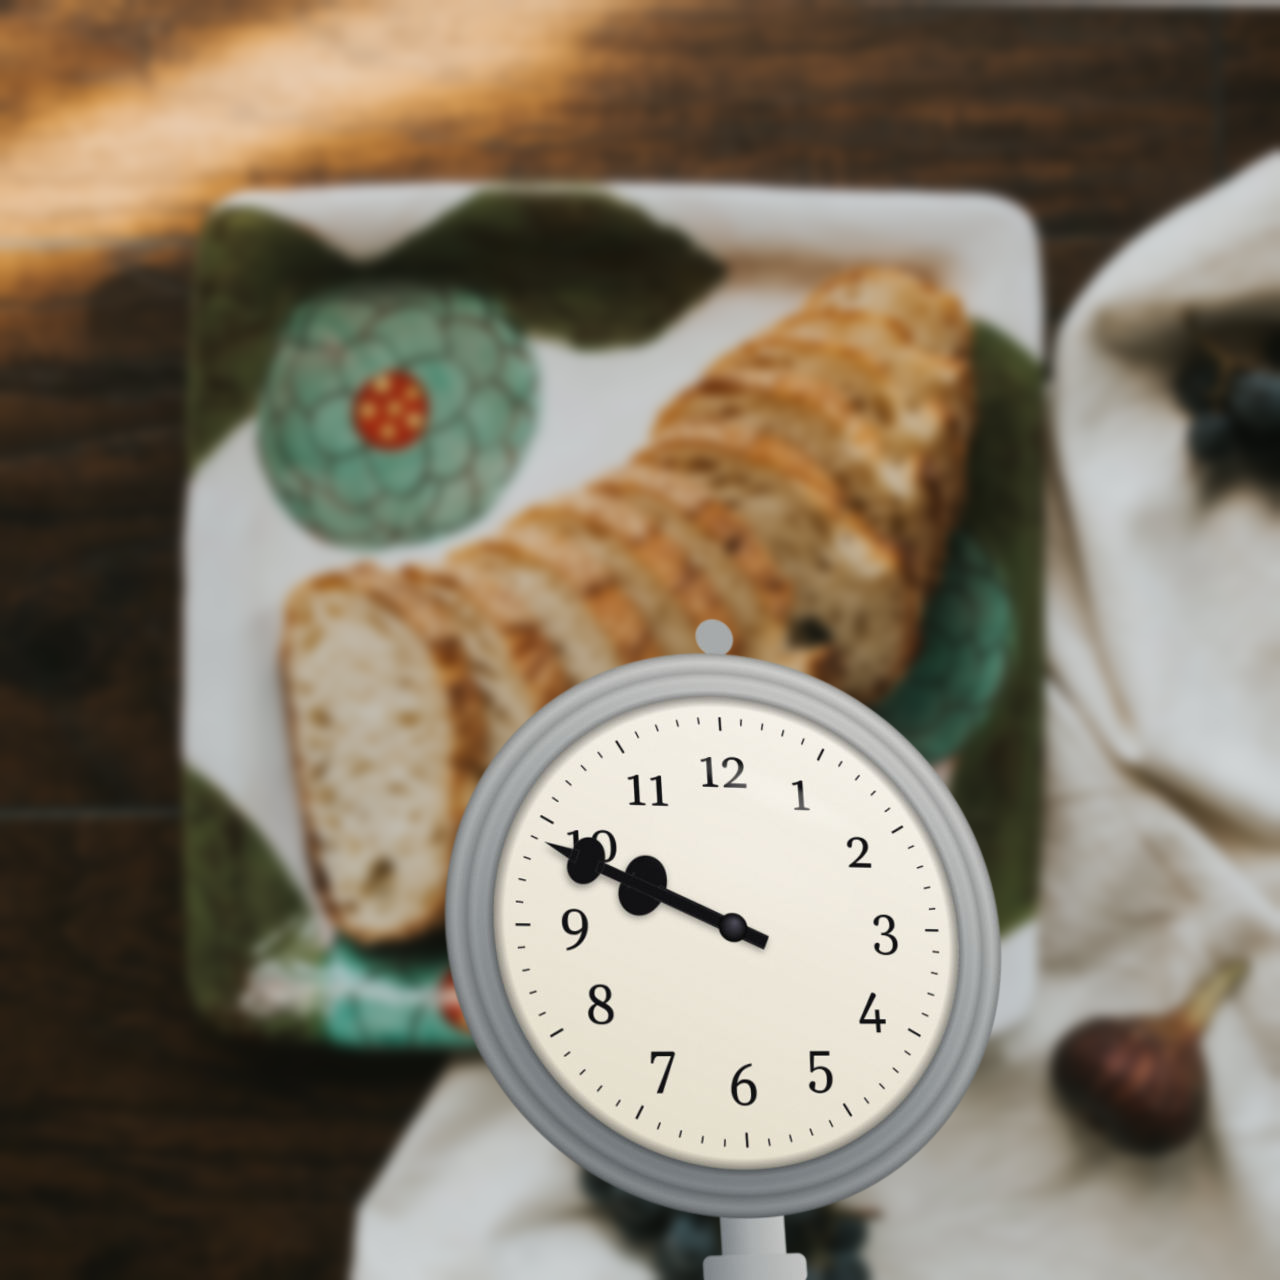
9:49
